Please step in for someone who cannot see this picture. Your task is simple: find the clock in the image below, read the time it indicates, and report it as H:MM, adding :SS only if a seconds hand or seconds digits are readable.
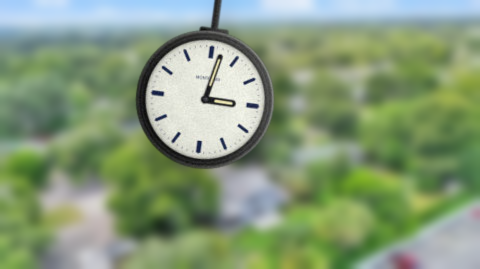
3:02
